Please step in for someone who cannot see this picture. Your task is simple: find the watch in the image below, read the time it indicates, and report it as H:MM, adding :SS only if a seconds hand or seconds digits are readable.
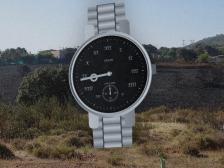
8:44
